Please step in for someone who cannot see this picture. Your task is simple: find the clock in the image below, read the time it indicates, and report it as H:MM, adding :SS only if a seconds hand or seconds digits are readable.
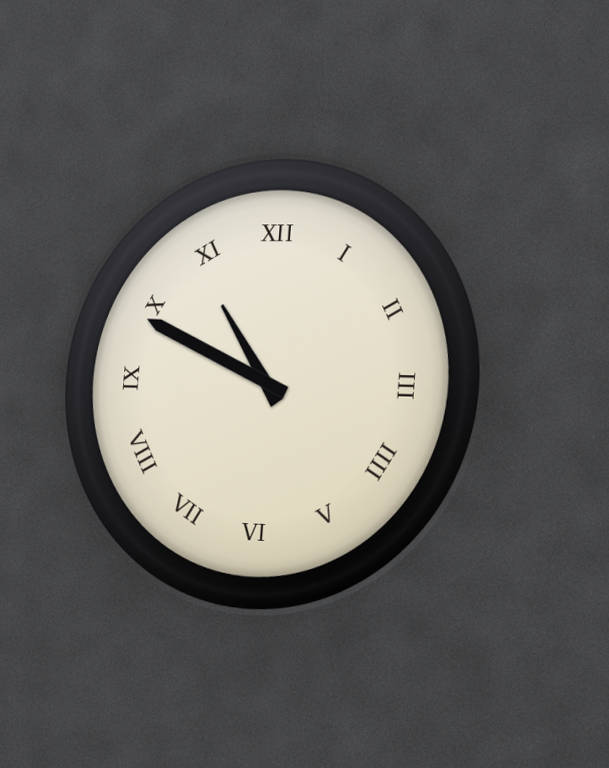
10:49
